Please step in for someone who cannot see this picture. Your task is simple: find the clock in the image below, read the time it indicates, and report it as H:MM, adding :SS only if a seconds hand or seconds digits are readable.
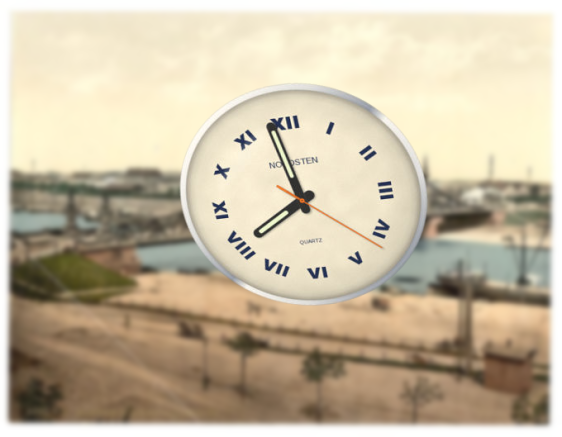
7:58:22
